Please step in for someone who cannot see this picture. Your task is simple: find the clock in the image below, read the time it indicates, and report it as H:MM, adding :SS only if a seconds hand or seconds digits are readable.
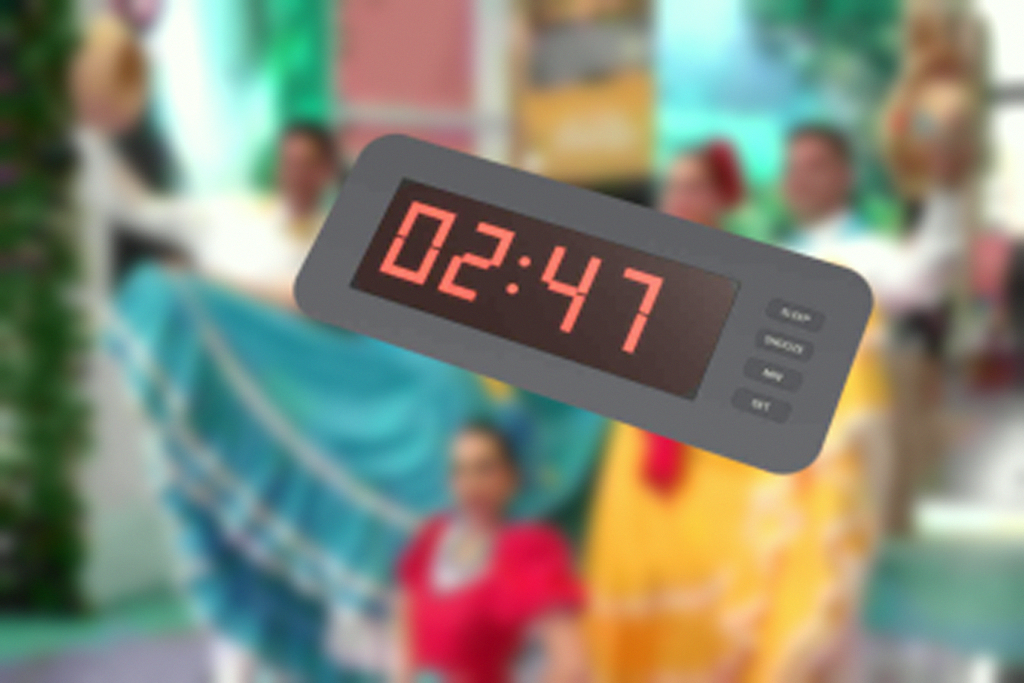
2:47
